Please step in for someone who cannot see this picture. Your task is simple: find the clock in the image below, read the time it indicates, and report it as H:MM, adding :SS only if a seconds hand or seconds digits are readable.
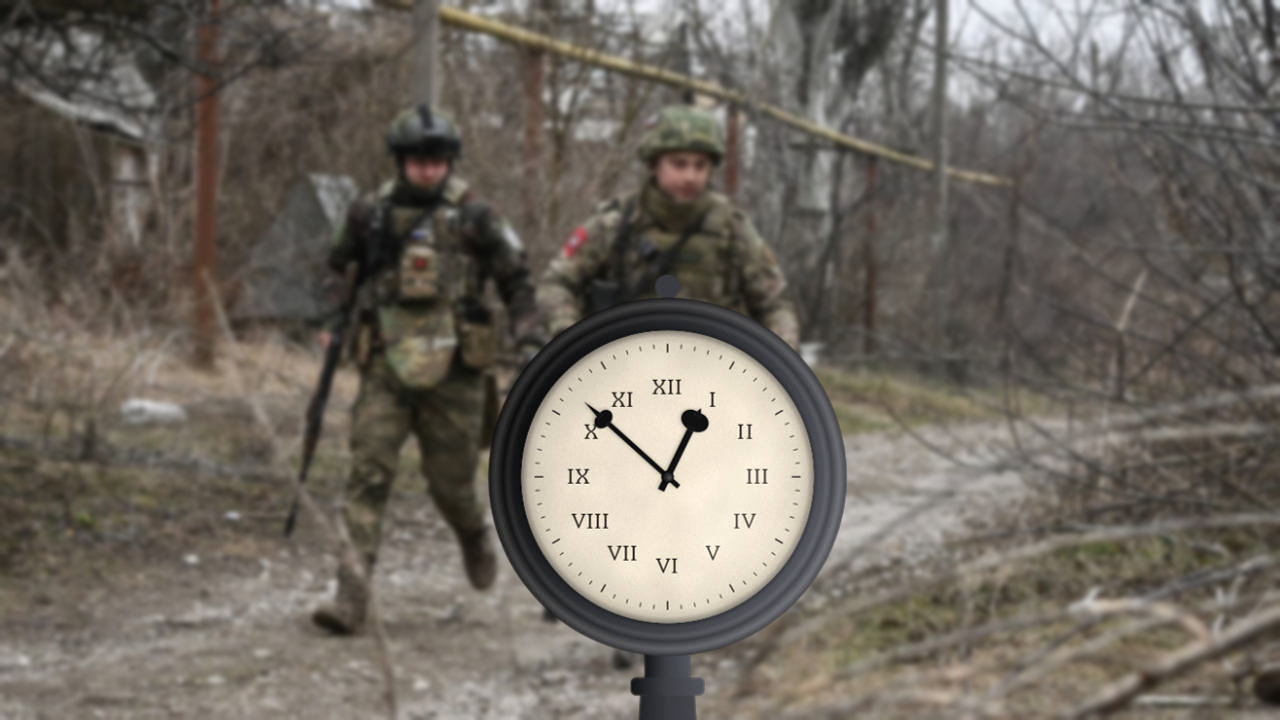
12:52
